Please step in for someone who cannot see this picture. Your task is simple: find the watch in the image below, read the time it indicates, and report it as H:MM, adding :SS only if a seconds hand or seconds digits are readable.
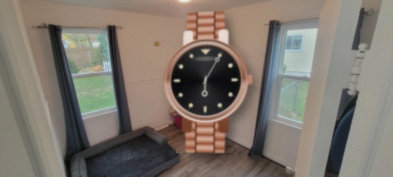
6:05
